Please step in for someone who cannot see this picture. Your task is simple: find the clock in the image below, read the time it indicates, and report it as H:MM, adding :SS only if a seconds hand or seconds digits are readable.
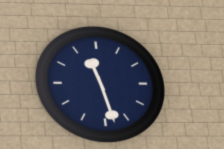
11:28
